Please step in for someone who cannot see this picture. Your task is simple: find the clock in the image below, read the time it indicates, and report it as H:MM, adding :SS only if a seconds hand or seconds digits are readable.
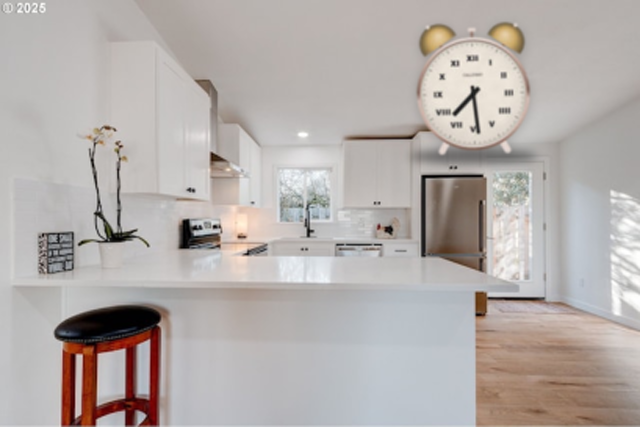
7:29
